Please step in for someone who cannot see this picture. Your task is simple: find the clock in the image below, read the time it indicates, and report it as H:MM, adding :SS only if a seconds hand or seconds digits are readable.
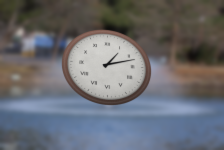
1:12
